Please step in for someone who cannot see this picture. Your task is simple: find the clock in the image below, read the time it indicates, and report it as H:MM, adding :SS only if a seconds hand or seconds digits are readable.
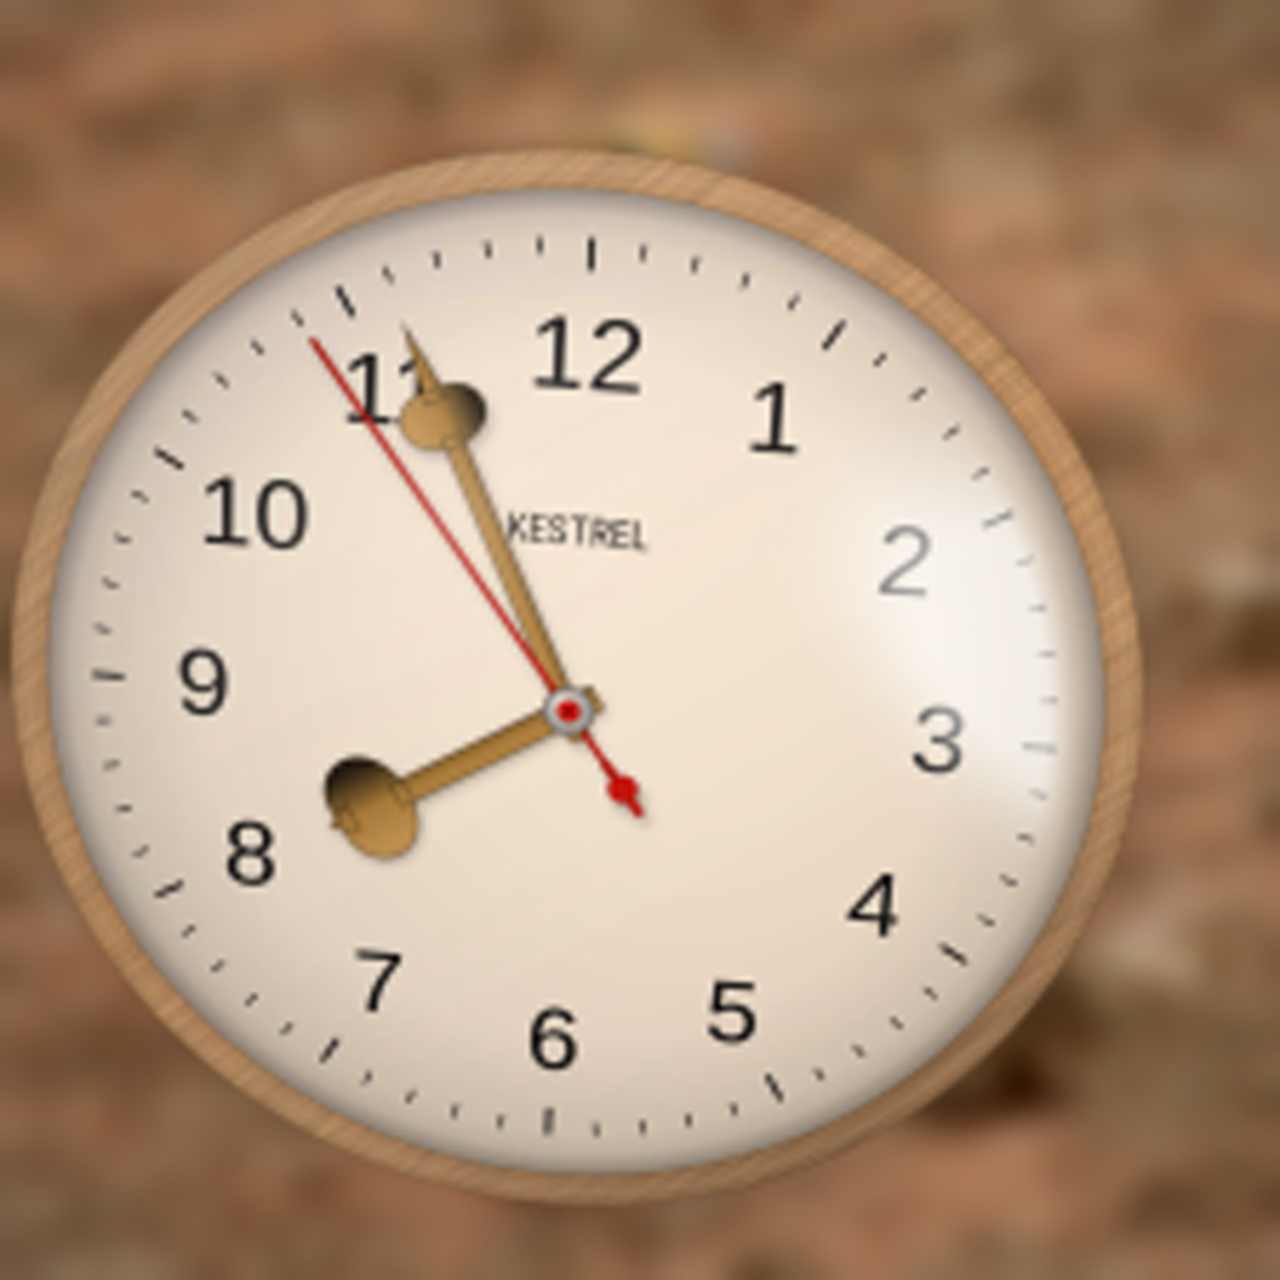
7:55:54
